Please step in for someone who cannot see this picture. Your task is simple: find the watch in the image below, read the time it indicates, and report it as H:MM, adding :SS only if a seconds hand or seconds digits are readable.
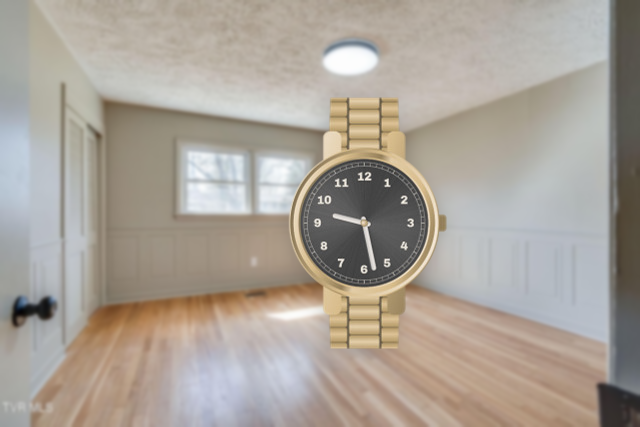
9:28
